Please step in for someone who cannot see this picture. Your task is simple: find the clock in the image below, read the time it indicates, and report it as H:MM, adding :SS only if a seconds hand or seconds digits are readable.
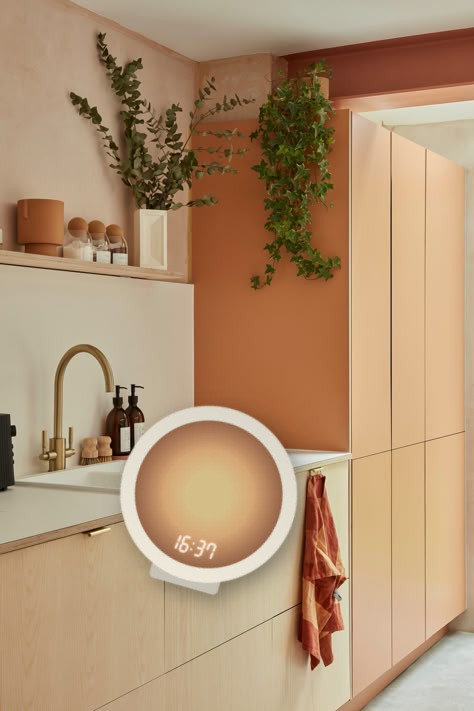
16:37
